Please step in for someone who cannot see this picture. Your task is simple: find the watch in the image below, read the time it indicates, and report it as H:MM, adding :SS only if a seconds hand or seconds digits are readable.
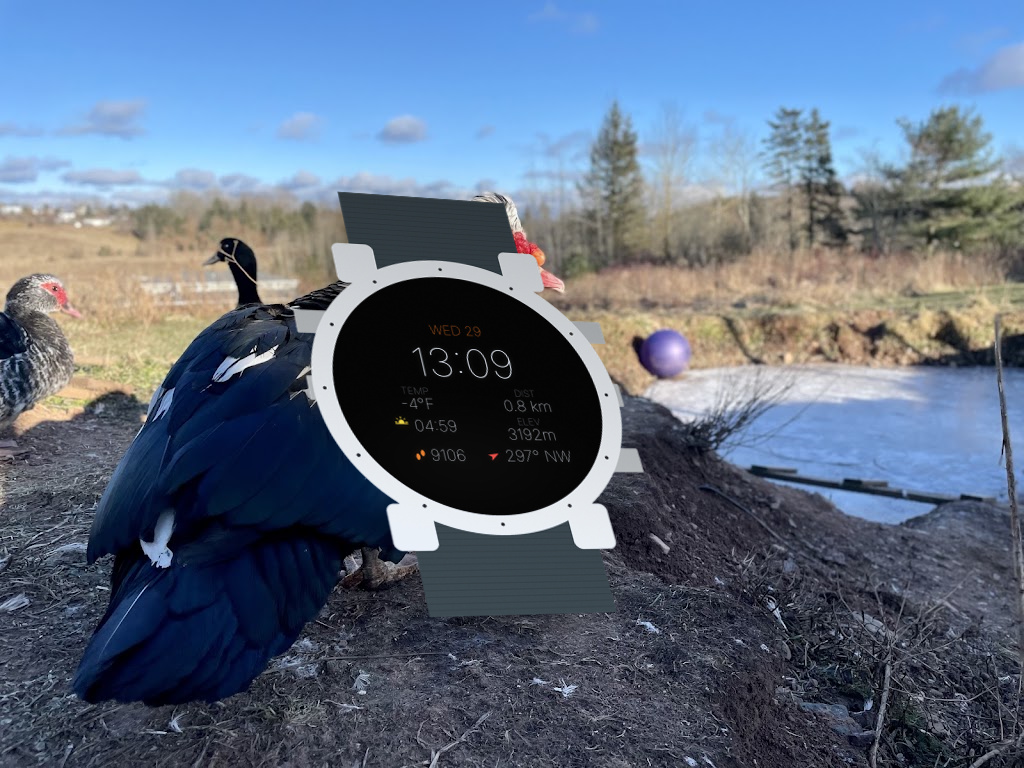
13:09
